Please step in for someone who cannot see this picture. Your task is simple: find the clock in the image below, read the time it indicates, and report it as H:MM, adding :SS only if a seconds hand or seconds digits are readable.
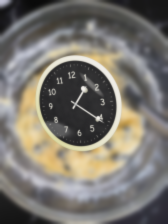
1:21
